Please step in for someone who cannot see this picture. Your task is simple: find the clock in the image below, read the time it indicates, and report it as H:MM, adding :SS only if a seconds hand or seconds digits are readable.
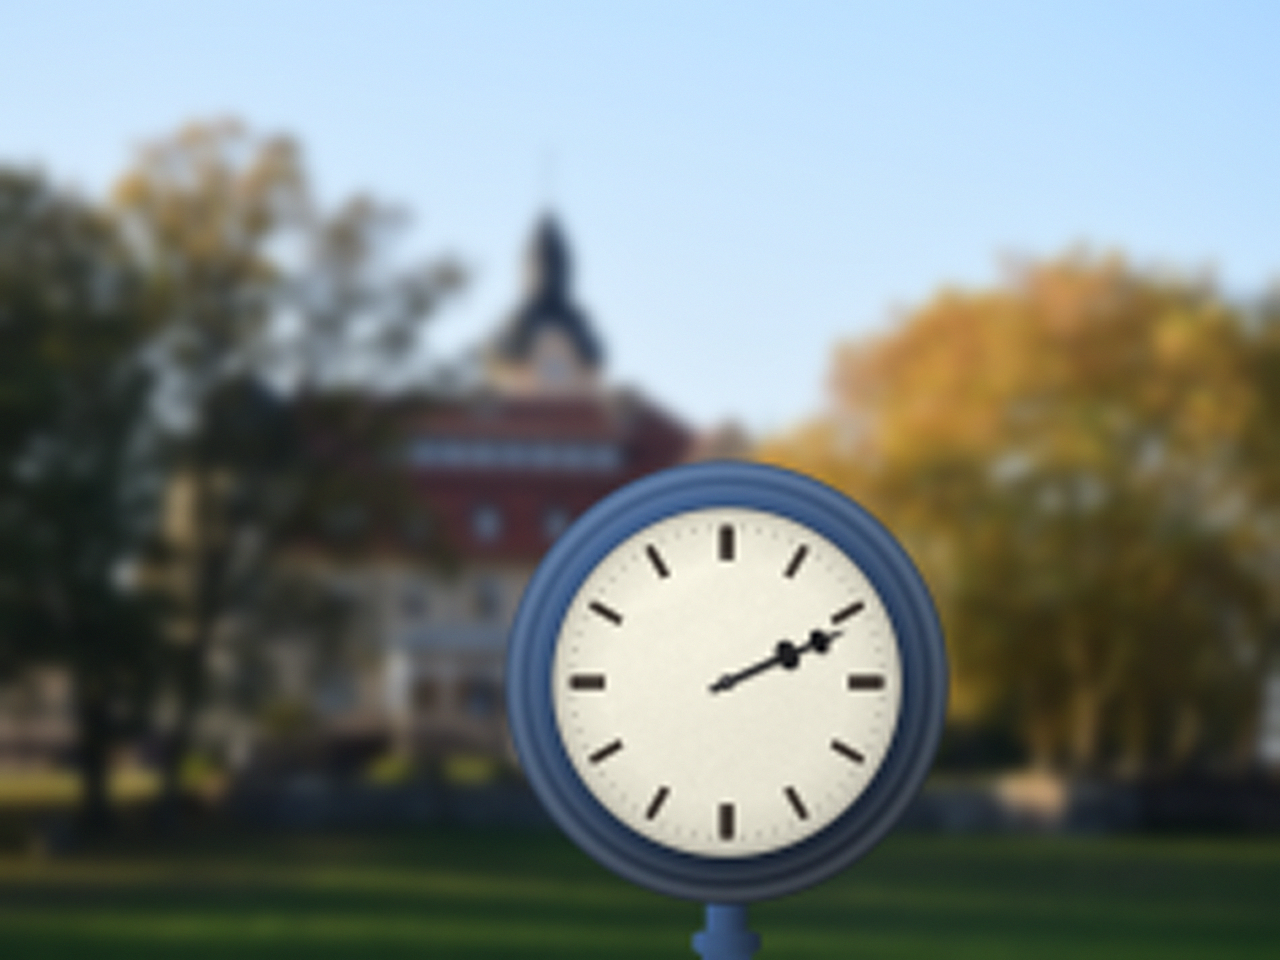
2:11
